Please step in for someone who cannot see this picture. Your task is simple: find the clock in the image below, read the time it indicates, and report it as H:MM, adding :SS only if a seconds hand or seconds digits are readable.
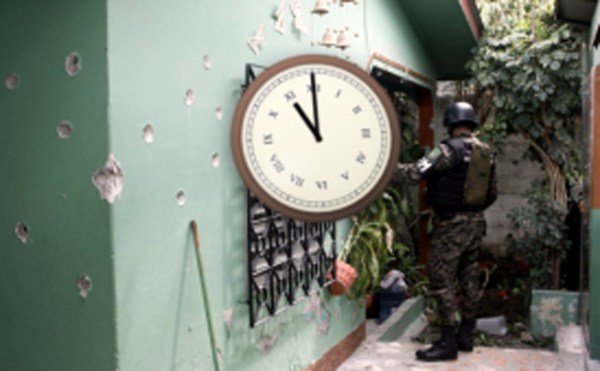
11:00
